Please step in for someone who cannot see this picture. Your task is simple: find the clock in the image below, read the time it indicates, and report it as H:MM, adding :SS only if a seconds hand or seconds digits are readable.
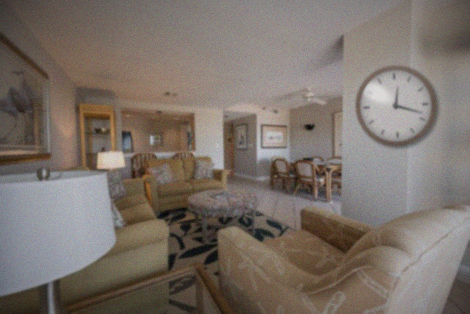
12:18
